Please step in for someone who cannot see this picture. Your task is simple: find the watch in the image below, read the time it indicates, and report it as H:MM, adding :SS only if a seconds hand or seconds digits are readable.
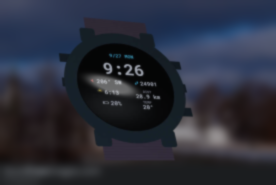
9:26
